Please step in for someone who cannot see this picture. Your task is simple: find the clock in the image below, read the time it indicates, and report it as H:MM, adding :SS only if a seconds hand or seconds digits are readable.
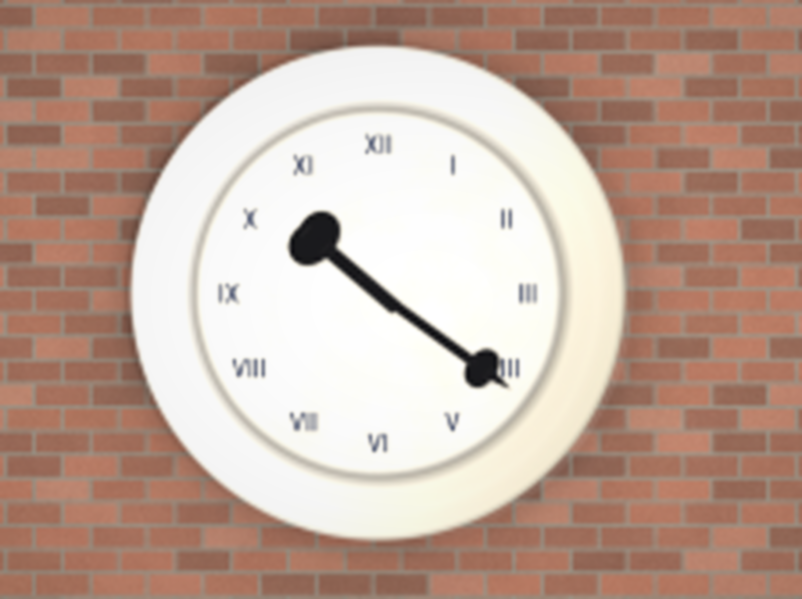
10:21
